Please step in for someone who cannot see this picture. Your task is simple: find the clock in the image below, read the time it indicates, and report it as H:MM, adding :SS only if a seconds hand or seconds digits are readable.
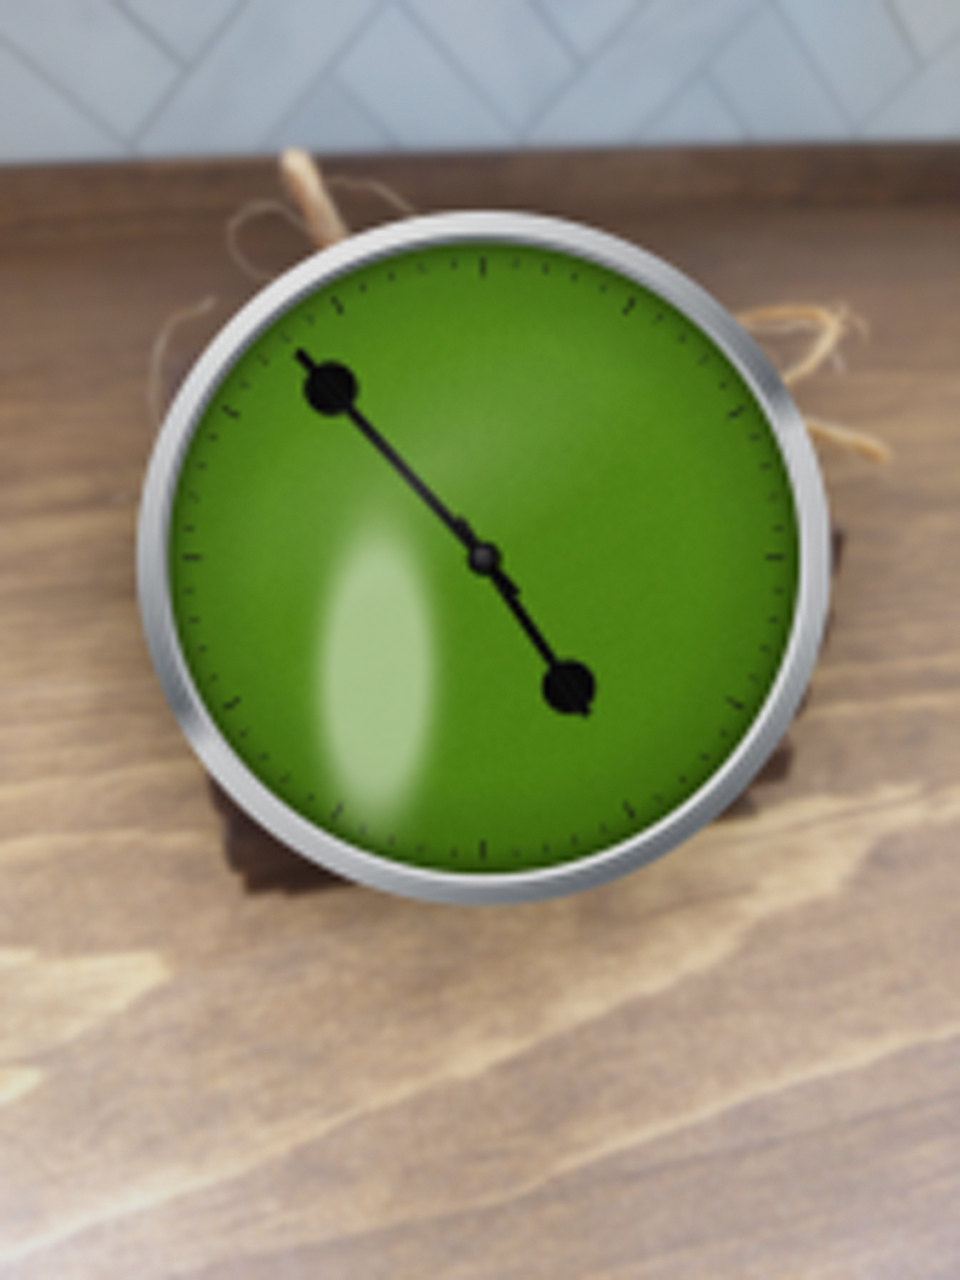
4:53
